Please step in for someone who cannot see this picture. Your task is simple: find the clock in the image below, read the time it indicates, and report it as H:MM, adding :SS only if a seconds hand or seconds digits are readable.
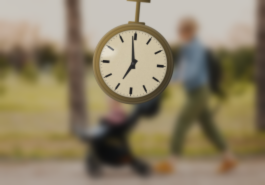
6:59
